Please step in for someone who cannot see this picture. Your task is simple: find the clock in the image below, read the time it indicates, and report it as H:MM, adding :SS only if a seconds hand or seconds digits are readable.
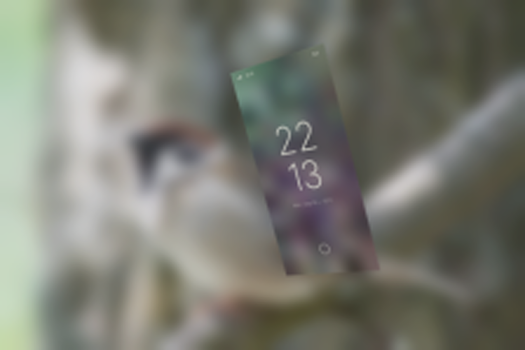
22:13
